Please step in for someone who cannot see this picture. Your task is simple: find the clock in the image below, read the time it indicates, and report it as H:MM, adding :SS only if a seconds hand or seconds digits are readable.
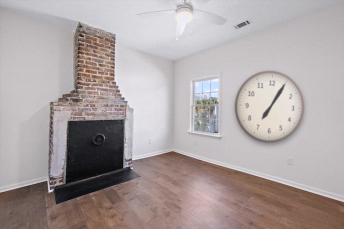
7:05
